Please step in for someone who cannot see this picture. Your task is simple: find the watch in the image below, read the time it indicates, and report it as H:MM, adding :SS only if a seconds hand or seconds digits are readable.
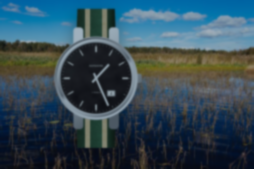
1:26
